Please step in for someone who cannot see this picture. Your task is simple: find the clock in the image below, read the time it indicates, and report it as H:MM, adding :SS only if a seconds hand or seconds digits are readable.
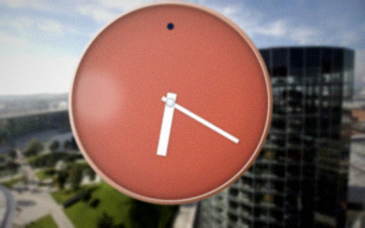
6:20
